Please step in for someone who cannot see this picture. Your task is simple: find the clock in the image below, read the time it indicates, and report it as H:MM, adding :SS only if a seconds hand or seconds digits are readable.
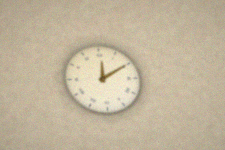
12:10
